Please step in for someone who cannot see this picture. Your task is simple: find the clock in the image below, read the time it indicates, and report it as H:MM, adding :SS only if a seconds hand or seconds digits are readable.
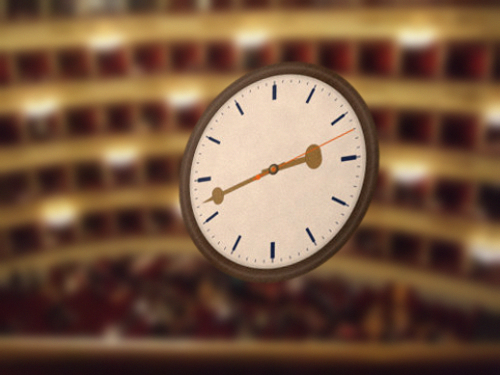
2:42:12
